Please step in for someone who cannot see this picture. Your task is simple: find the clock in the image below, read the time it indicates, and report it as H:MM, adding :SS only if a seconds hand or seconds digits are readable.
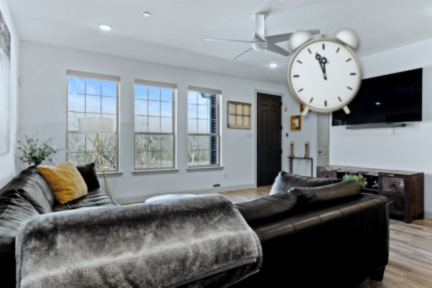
11:57
